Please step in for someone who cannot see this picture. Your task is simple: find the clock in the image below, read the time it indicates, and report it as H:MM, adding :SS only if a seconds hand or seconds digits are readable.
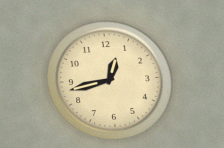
12:43
